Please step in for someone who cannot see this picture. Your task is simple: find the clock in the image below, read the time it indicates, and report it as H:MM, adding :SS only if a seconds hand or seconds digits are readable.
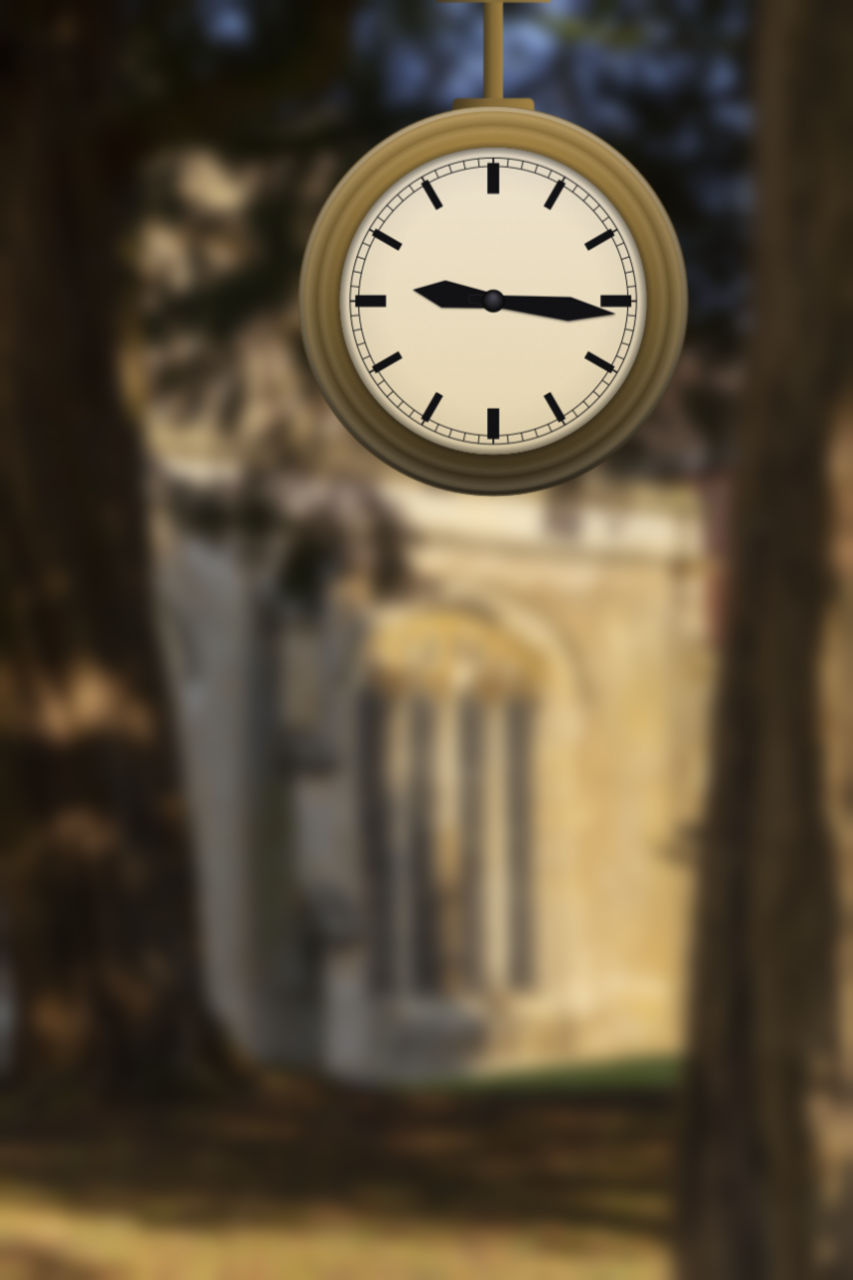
9:16
